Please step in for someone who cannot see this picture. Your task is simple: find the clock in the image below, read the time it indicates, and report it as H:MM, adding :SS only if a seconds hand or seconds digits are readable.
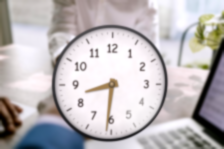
8:31
